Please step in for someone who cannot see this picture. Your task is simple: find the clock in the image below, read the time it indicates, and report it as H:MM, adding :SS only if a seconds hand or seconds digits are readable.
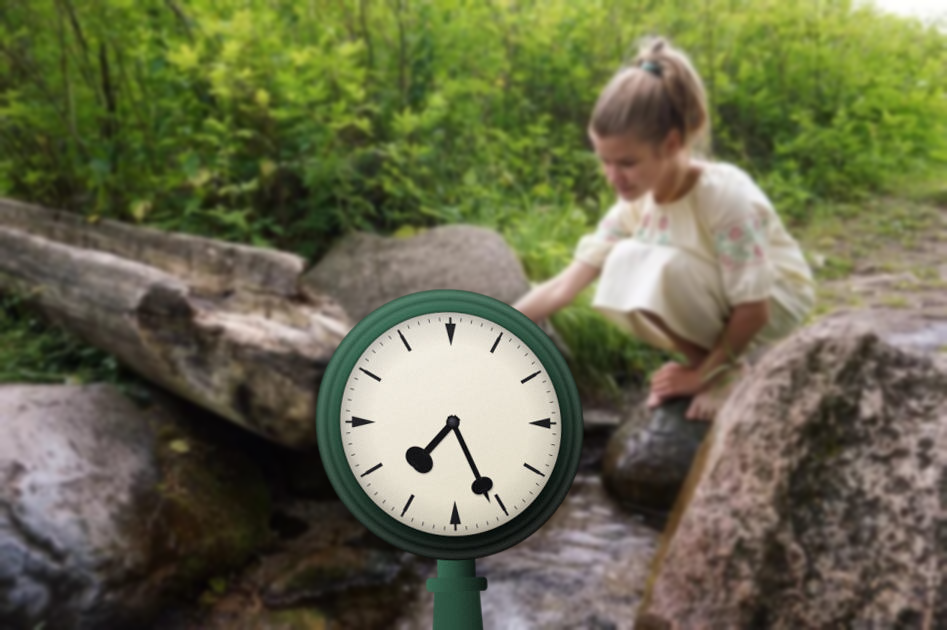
7:26
